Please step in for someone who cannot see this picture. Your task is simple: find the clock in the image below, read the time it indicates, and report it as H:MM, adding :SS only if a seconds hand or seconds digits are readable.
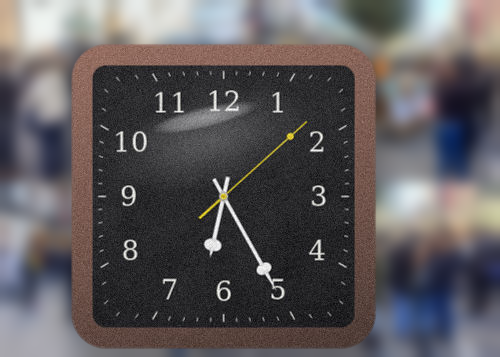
6:25:08
